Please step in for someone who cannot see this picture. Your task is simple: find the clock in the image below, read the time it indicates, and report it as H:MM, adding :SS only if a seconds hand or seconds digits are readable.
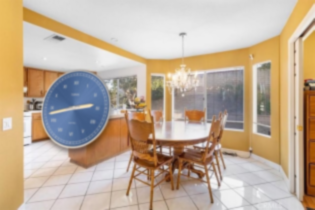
2:43
